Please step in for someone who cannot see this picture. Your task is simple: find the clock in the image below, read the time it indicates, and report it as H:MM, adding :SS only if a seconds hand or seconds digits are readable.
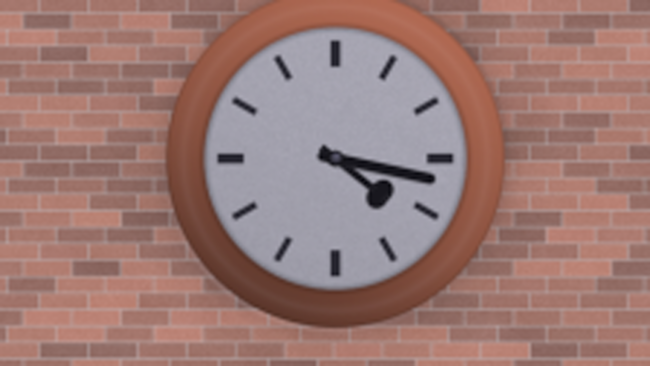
4:17
